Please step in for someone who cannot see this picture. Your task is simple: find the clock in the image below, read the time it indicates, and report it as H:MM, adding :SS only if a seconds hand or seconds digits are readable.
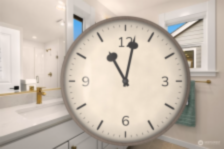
11:02
